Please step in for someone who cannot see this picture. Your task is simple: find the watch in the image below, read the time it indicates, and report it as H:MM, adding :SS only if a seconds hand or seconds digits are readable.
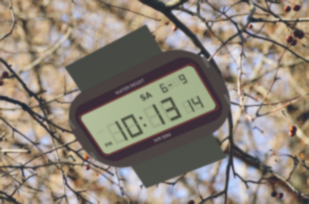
10:13:14
